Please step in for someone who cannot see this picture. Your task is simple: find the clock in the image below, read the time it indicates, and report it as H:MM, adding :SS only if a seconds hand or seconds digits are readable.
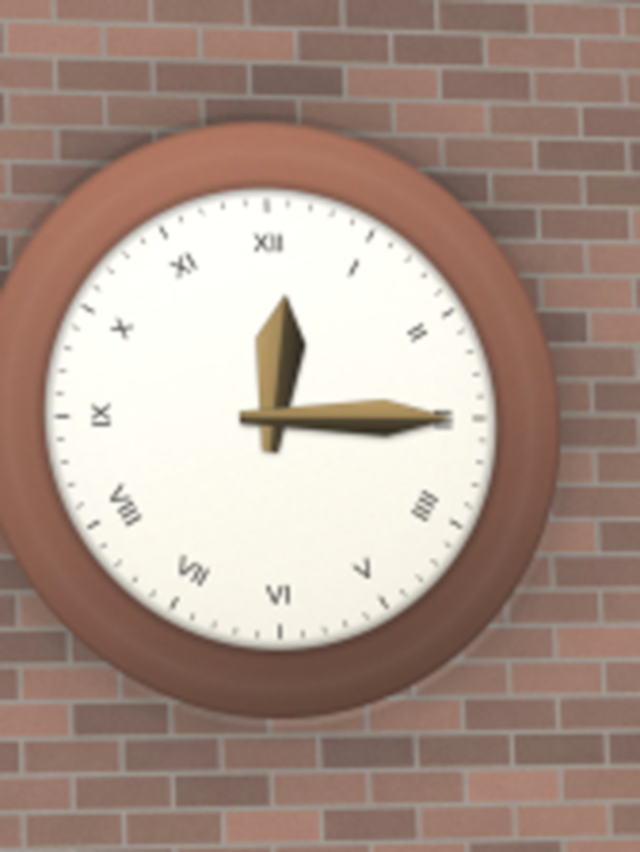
12:15
